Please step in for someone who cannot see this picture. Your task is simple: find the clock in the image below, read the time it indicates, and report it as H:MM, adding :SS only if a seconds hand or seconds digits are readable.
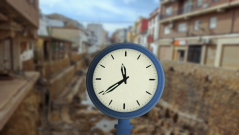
11:39
